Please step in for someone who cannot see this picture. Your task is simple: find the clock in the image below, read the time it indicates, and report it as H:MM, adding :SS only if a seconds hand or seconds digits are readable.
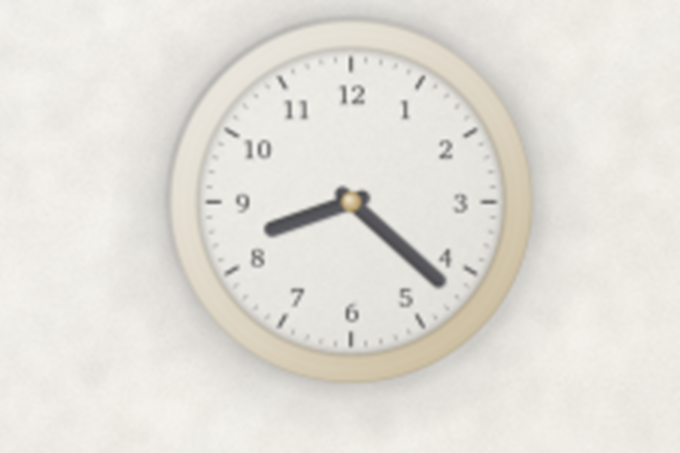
8:22
